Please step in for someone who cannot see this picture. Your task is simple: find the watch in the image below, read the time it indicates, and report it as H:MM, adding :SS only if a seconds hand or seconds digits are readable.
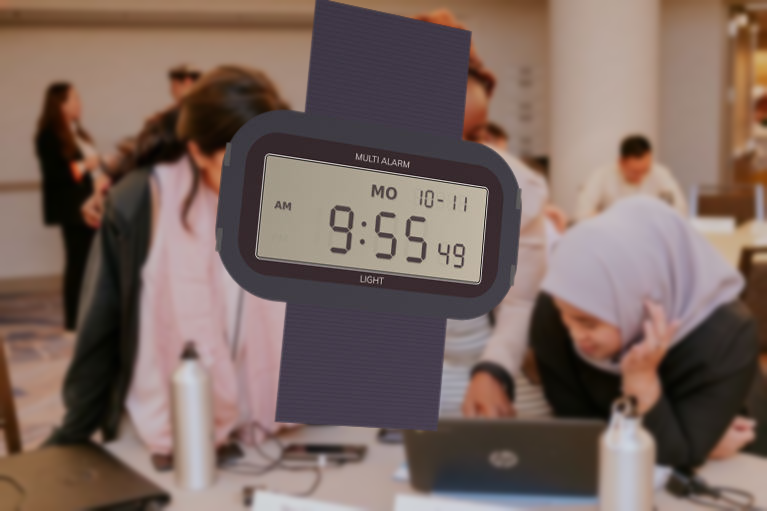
9:55:49
